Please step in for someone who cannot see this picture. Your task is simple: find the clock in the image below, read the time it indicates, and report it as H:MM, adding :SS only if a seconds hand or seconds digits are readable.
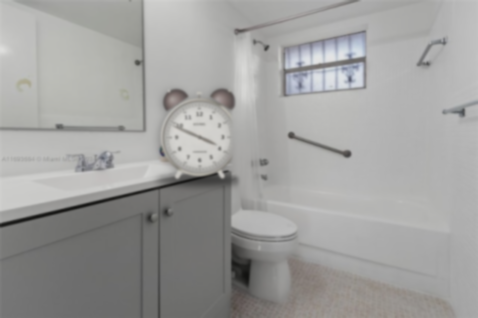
3:49
